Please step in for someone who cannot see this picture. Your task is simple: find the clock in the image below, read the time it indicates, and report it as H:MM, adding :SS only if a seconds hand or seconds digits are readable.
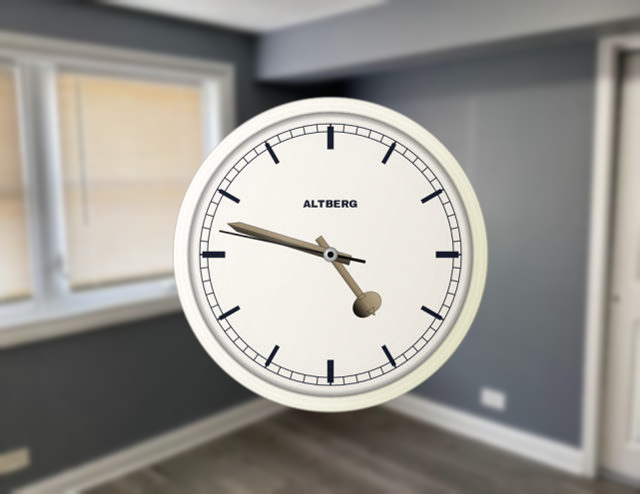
4:47:47
